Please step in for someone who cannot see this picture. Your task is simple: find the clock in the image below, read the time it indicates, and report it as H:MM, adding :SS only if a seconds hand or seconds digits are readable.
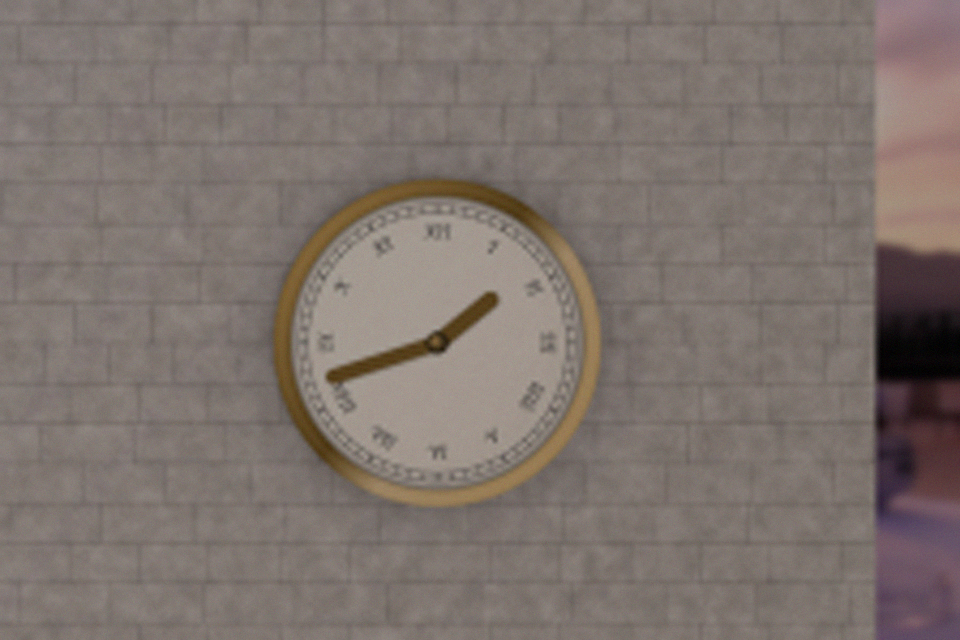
1:42
